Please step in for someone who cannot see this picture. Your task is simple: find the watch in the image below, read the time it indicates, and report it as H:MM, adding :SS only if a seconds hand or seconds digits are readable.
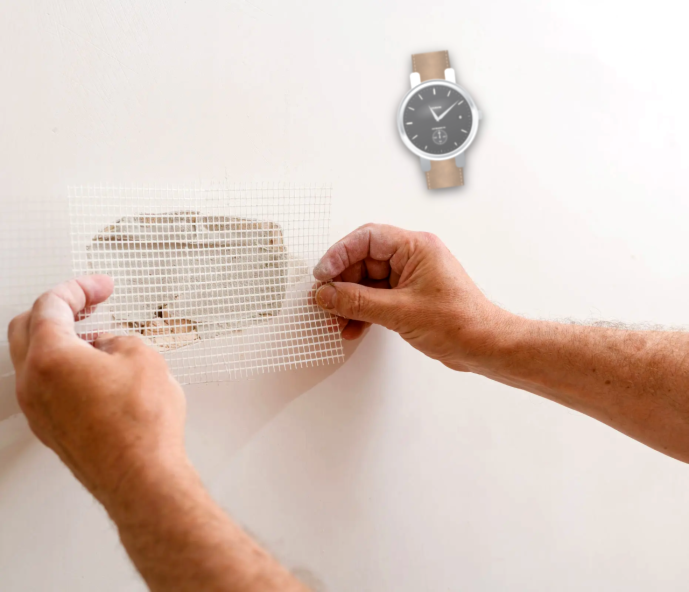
11:09
